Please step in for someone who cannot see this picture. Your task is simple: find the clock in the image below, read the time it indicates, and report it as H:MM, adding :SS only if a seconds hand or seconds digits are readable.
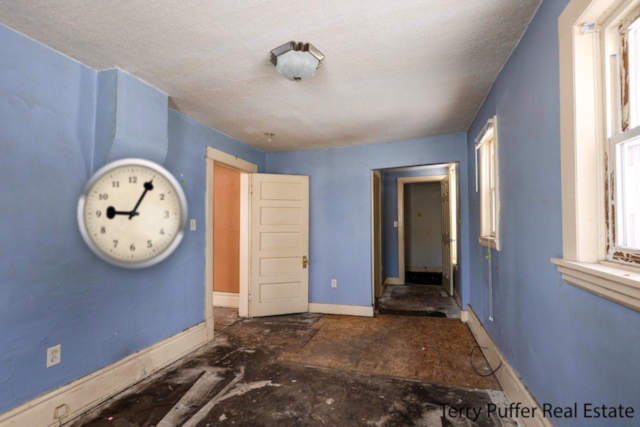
9:05
